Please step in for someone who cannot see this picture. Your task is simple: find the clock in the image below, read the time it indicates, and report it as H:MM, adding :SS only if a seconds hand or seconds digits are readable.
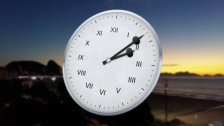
2:08
